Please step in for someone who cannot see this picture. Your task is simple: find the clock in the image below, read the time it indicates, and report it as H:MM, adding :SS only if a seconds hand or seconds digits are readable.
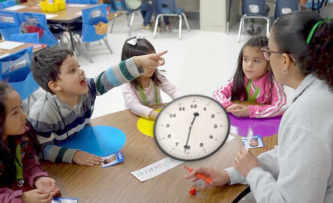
12:31
